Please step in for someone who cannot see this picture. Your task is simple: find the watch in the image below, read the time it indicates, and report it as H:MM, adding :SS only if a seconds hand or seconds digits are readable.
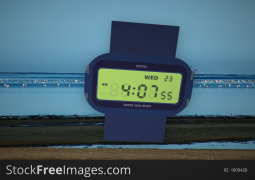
4:07:55
